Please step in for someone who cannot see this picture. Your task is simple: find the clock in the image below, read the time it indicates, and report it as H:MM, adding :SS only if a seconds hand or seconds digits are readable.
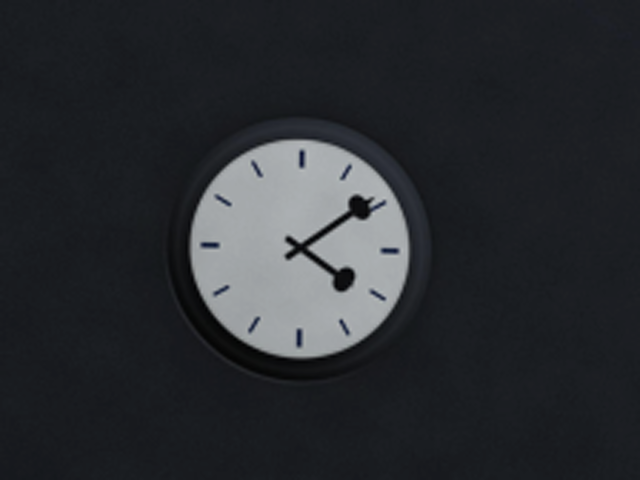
4:09
